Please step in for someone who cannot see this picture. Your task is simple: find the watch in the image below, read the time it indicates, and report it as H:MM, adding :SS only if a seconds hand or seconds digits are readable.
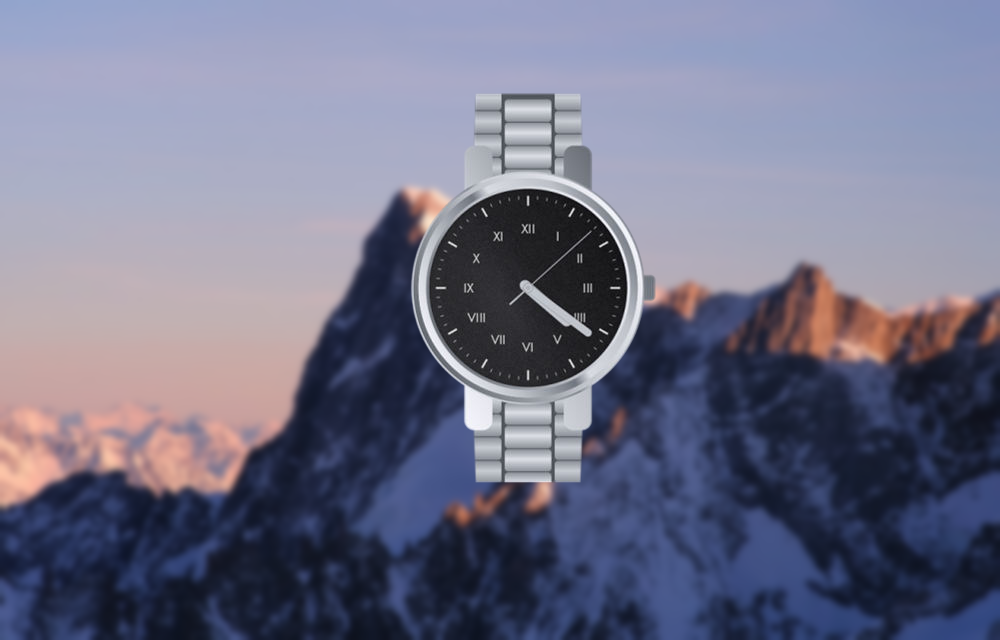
4:21:08
